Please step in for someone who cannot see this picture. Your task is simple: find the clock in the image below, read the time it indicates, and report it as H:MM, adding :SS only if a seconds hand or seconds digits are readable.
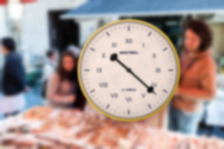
10:22
